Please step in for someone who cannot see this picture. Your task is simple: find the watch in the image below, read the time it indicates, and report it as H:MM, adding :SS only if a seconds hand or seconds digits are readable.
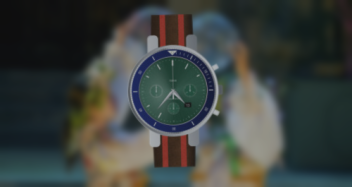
4:37
